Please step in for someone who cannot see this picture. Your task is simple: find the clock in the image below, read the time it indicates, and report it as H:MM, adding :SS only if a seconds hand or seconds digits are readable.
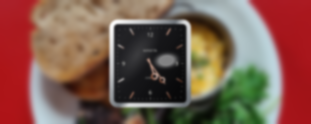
5:24
